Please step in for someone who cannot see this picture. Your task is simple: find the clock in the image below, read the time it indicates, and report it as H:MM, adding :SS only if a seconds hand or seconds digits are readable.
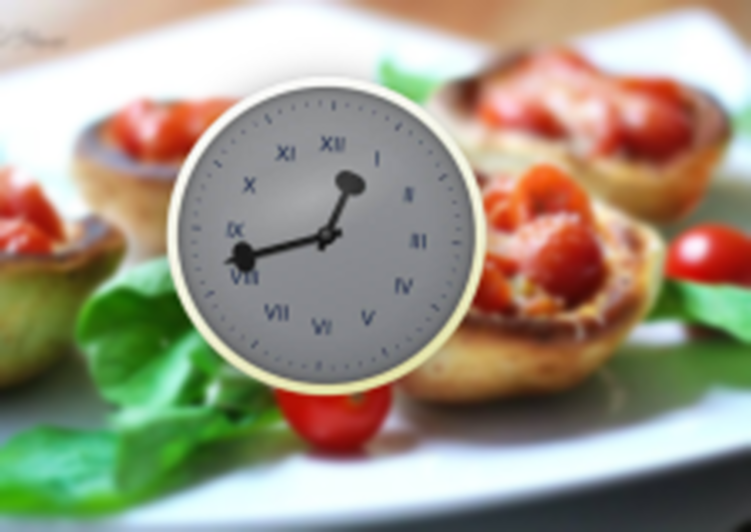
12:42
